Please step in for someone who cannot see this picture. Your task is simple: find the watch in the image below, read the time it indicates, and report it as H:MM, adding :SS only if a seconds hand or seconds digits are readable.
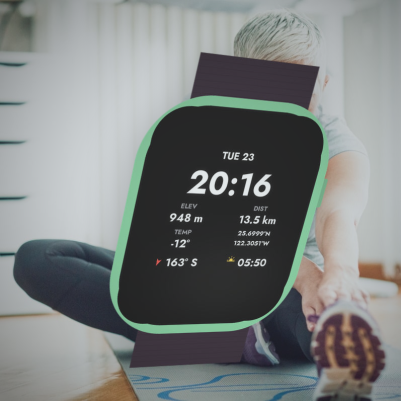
20:16
